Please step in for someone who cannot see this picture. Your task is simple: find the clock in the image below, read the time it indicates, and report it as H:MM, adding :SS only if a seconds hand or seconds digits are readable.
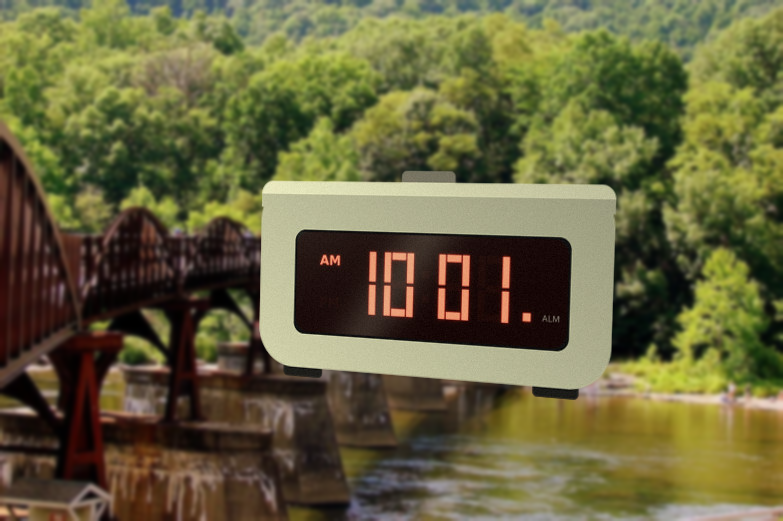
10:01
